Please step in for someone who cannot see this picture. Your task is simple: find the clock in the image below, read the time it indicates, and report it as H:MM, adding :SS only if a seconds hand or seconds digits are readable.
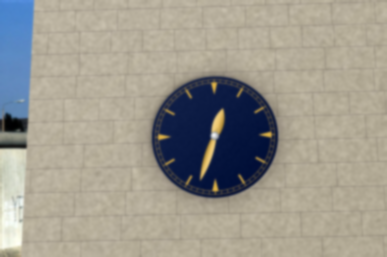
12:33
